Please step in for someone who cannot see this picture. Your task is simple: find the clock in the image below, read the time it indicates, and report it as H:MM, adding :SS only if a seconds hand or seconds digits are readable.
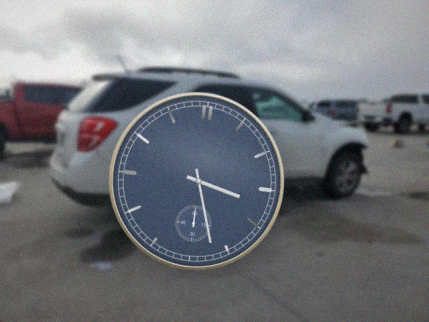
3:27
